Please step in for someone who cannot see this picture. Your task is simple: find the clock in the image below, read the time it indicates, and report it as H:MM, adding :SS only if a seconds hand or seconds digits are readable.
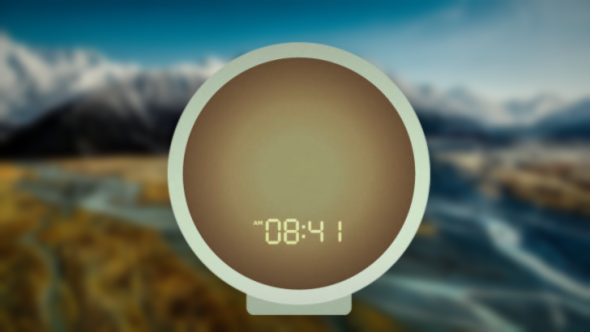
8:41
